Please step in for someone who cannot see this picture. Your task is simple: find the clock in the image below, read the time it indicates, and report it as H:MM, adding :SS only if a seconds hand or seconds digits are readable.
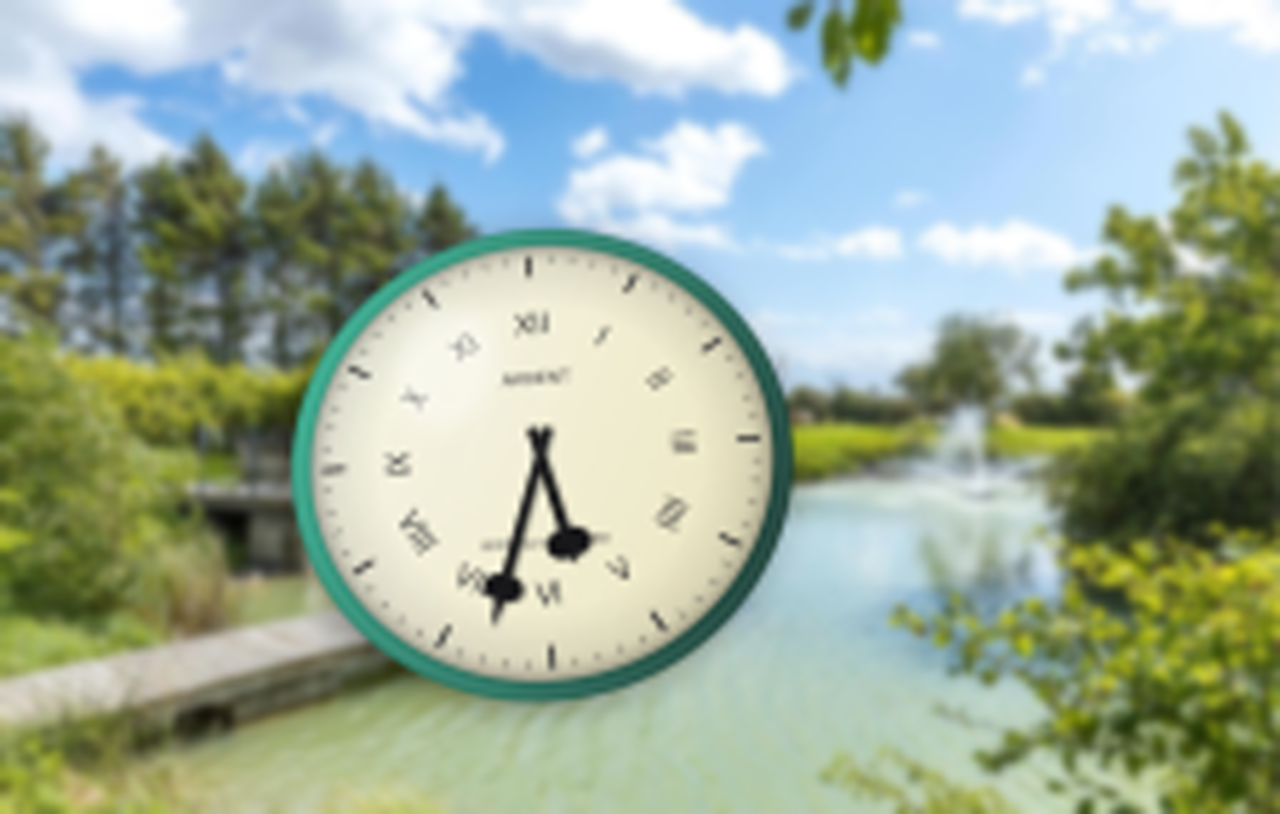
5:33
